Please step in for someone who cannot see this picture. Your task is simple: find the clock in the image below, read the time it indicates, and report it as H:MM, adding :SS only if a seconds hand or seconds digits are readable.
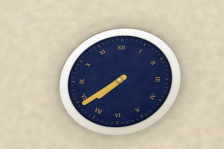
7:39
